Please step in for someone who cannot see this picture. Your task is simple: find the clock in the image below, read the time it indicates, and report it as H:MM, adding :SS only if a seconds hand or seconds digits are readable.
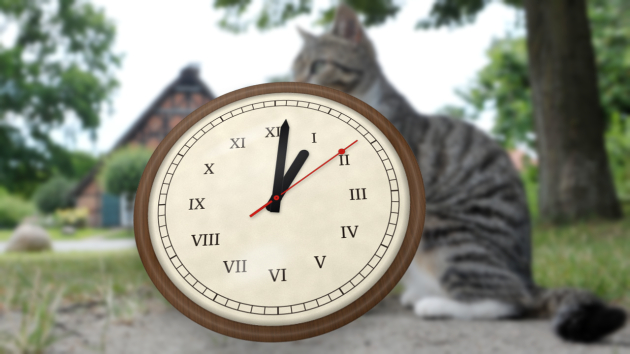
1:01:09
